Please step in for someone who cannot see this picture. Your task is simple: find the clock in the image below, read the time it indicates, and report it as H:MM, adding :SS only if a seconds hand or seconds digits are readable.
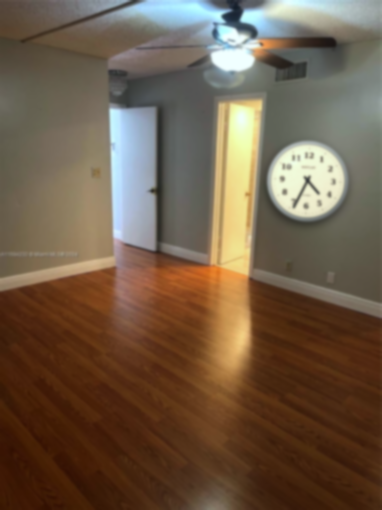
4:34
